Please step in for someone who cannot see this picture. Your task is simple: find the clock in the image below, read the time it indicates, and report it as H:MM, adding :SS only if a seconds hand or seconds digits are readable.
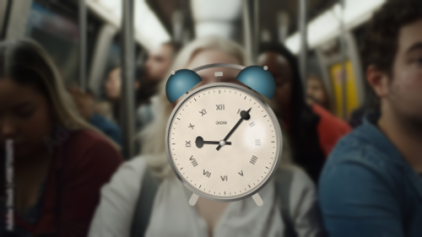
9:07
